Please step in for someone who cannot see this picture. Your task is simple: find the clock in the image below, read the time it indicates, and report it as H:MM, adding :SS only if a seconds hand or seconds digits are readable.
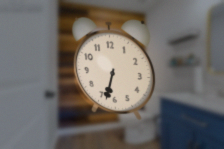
6:33
